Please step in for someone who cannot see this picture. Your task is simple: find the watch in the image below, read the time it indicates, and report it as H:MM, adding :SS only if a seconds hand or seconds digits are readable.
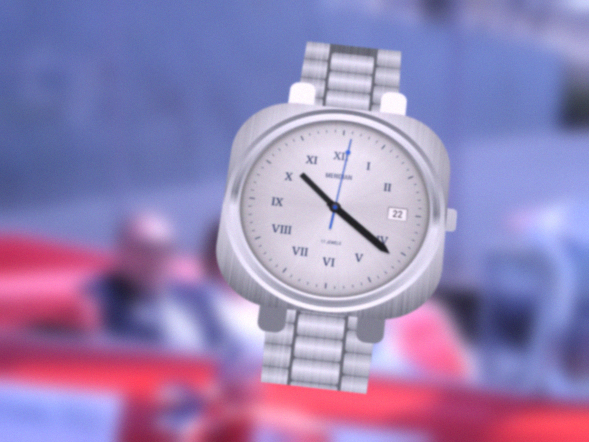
10:21:01
